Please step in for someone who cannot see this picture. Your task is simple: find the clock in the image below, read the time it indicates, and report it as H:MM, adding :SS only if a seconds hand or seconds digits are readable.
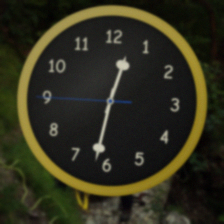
12:31:45
